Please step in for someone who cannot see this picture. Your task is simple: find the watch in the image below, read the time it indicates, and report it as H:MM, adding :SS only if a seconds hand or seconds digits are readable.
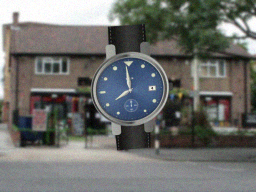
7:59
